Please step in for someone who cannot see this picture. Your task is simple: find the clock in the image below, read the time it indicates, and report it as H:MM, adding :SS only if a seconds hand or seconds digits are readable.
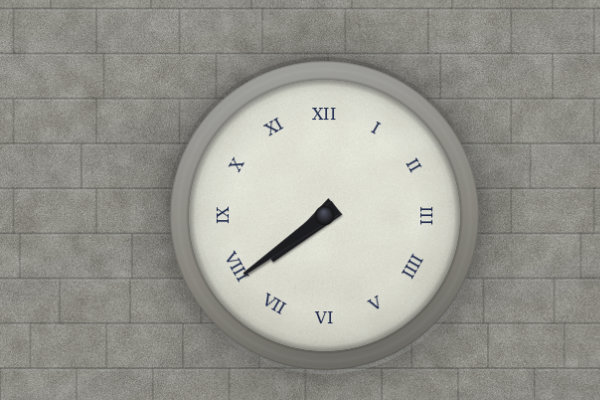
7:39
